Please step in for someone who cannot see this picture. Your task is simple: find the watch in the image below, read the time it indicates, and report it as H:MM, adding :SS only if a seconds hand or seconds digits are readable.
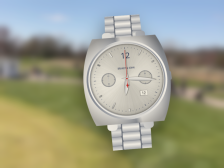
6:16
